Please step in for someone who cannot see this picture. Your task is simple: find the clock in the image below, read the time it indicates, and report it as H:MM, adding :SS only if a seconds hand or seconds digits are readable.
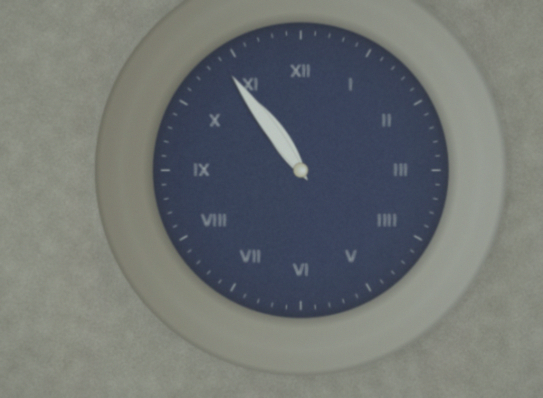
10:54
